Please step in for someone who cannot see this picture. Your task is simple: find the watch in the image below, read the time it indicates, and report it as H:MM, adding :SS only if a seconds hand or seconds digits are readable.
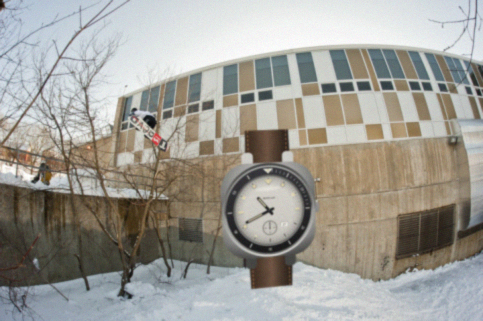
10:41
